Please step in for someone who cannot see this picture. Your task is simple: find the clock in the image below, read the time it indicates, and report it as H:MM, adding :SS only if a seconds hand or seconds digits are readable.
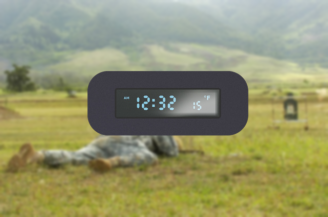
12:32
